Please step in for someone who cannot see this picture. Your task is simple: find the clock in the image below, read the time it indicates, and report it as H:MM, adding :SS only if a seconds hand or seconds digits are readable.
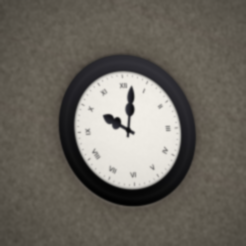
10:02
